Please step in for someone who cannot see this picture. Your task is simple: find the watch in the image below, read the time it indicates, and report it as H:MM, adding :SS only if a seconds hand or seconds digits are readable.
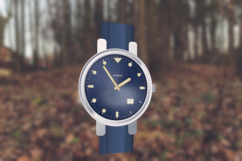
1:54
